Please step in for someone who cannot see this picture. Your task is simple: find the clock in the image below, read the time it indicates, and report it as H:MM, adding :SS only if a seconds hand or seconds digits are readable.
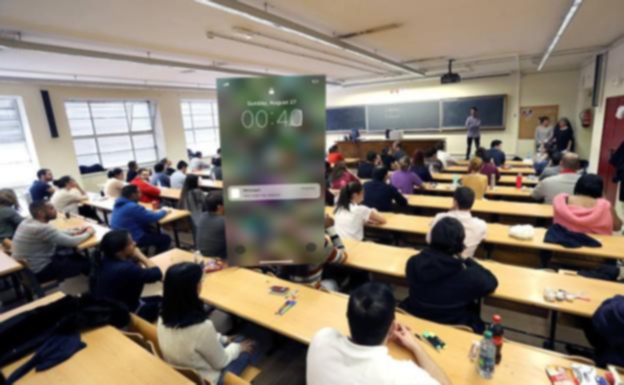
0:40
